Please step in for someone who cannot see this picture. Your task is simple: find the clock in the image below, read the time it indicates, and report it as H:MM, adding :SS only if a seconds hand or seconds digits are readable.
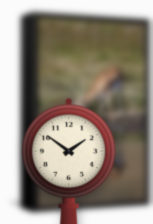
1:51
